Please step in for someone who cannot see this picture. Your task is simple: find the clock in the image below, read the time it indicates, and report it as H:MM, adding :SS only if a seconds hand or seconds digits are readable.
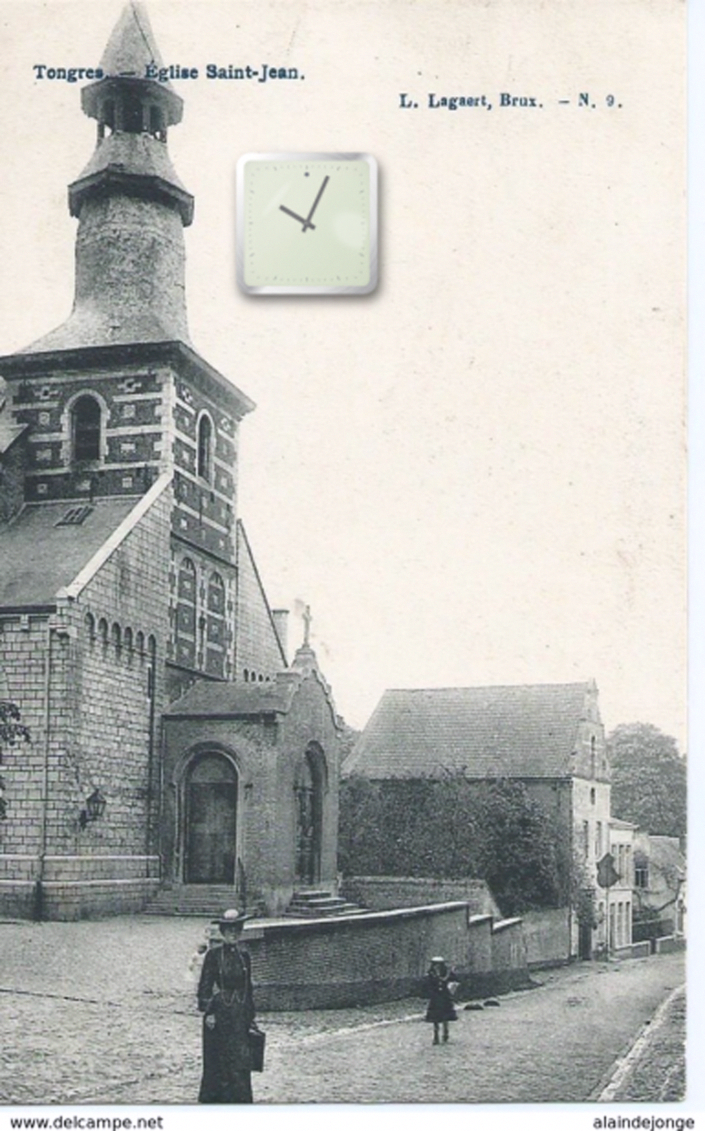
10:04
